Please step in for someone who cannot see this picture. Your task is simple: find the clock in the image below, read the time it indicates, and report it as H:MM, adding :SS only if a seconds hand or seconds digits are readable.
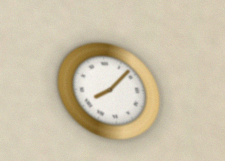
8:08
